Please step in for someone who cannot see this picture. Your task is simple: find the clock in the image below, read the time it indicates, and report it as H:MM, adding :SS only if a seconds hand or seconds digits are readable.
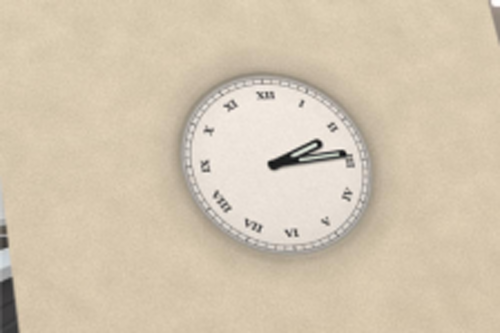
2:14
